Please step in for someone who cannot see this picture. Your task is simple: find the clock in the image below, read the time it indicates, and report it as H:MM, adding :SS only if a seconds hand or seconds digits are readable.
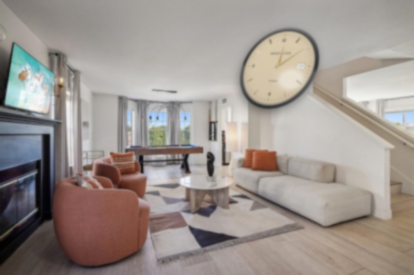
12:09
